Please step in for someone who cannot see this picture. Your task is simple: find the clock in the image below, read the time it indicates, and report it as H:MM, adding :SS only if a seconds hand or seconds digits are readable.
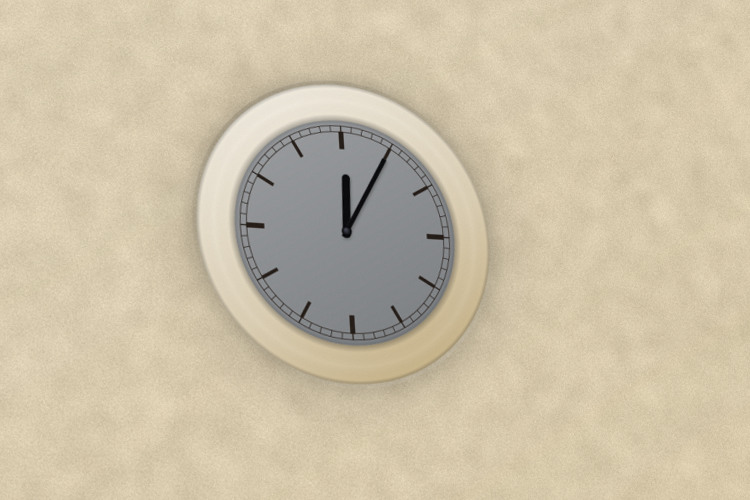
12:05
